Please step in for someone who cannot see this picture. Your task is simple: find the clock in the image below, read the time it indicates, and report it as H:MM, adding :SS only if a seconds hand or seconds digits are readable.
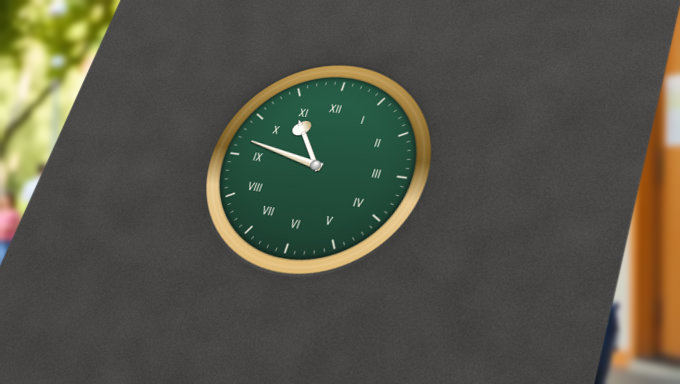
10:47
